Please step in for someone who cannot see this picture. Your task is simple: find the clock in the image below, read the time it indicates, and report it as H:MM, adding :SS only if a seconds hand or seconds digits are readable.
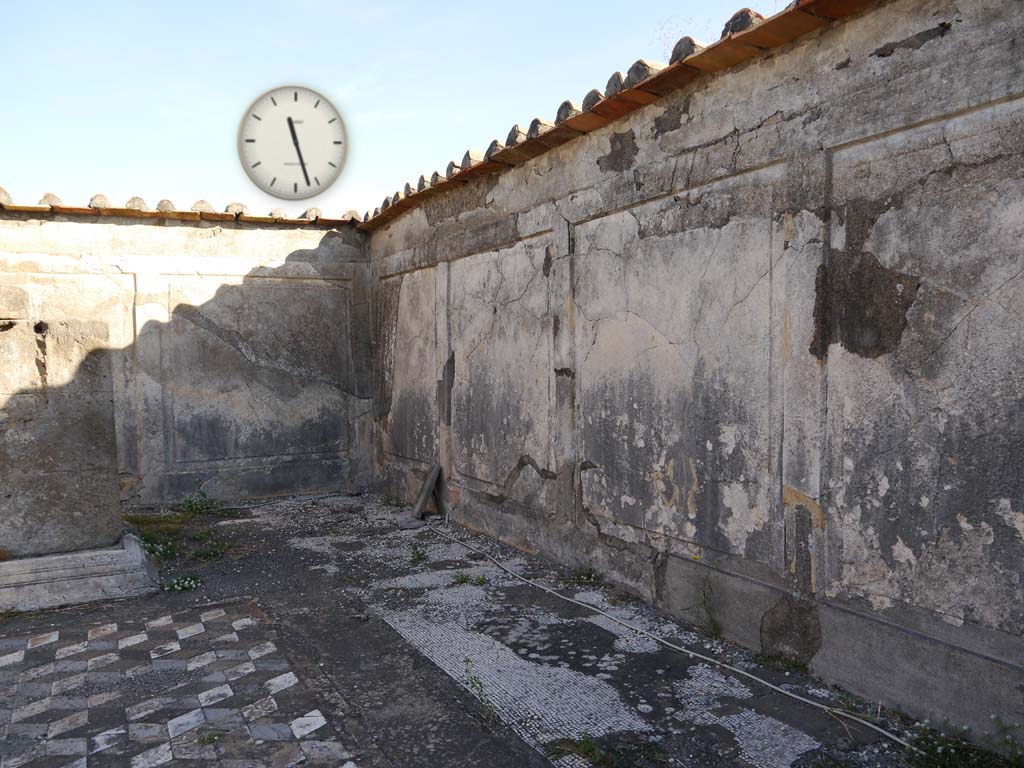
11:27
